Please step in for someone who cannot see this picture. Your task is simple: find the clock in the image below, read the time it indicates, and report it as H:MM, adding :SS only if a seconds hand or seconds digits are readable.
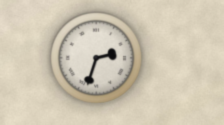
2:33
